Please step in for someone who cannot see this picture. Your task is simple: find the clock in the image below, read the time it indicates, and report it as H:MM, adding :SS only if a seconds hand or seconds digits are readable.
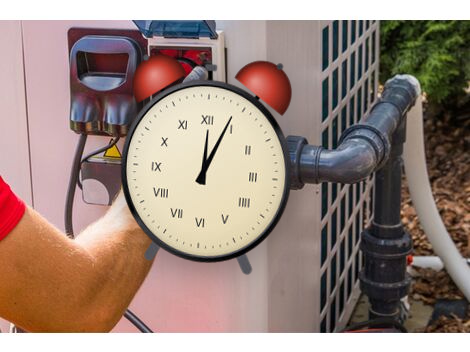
12:04
